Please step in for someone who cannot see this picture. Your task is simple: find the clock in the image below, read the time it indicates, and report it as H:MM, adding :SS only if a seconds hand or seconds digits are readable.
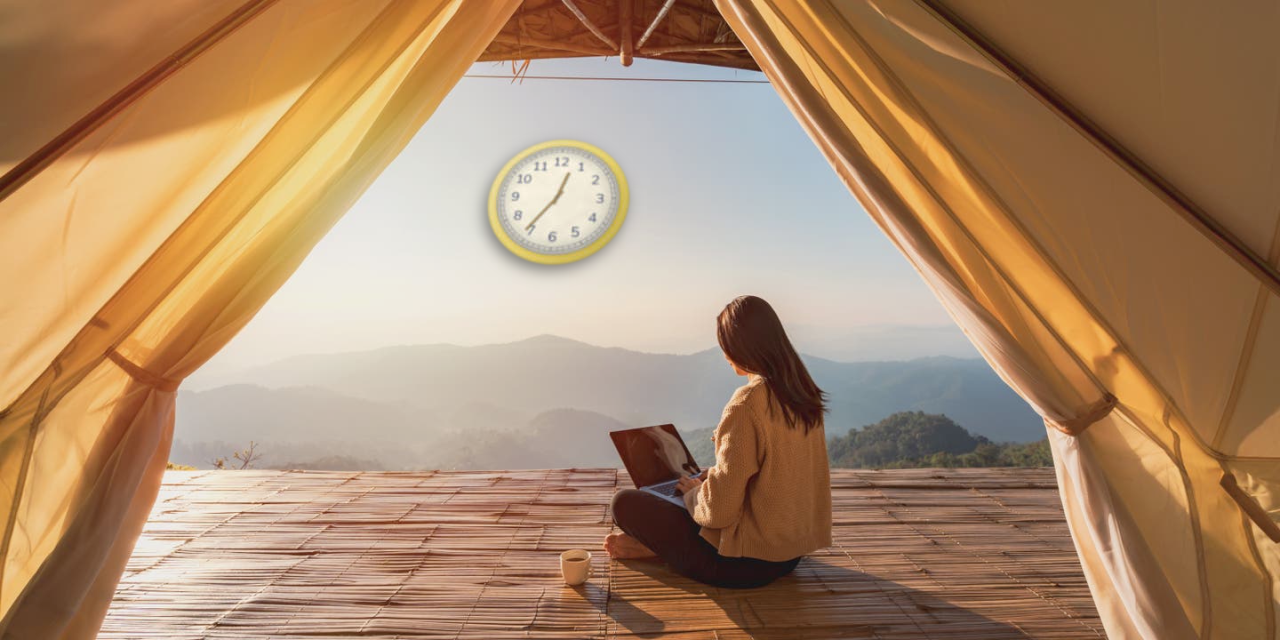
12:36
